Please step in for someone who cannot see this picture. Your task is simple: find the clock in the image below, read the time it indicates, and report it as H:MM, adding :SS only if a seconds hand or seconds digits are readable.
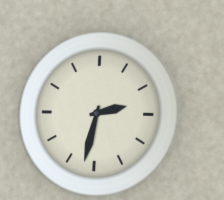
2:32
